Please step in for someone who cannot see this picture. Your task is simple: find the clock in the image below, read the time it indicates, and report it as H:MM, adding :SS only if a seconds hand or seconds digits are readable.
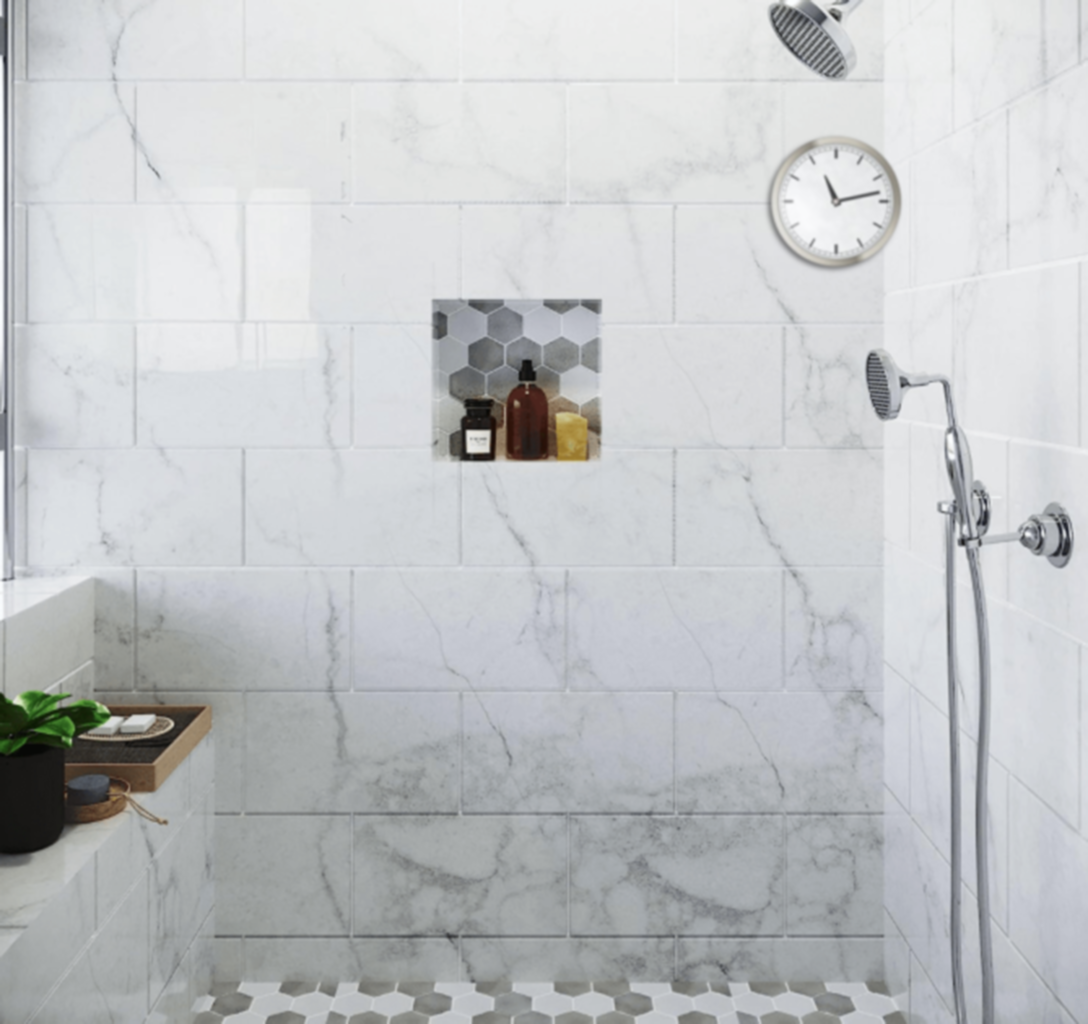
11:13
